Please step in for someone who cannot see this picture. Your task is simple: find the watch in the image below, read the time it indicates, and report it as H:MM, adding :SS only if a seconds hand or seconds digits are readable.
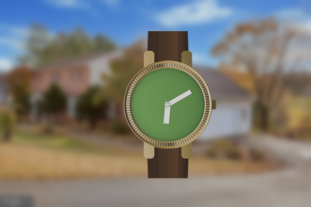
6:10
